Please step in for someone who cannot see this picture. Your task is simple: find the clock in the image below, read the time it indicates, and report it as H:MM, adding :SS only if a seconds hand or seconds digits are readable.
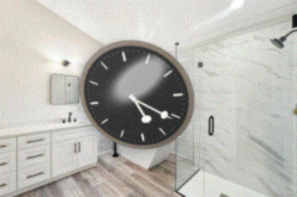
5:21
